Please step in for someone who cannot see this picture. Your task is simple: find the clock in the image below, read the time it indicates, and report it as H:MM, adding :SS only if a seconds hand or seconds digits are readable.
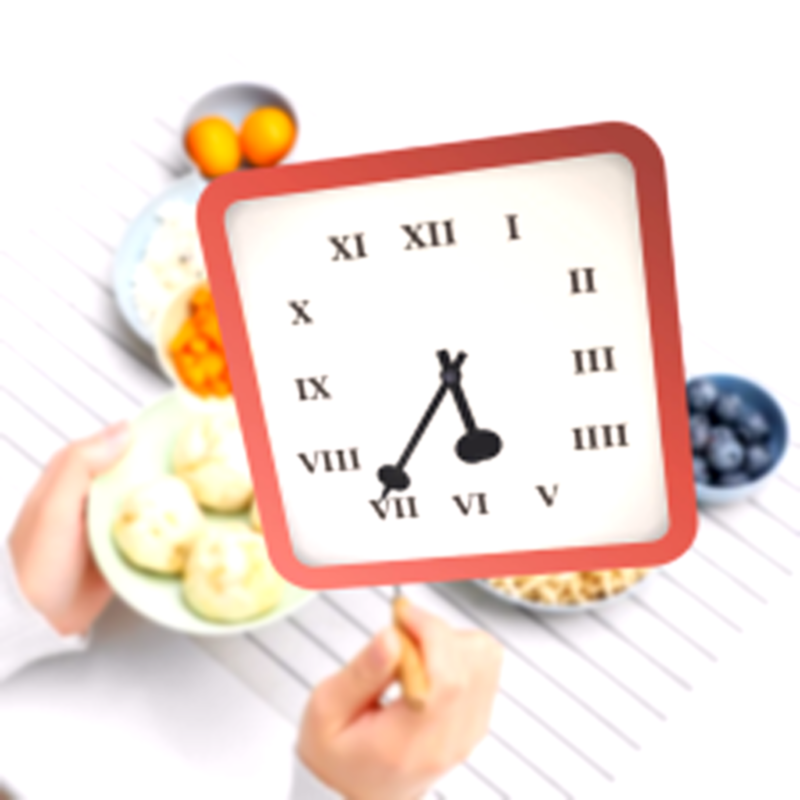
5:36
